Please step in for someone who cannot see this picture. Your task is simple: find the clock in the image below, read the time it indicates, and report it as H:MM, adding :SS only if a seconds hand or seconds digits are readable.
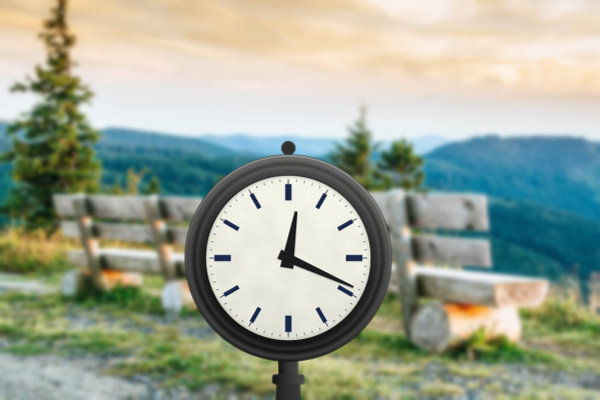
12:19
